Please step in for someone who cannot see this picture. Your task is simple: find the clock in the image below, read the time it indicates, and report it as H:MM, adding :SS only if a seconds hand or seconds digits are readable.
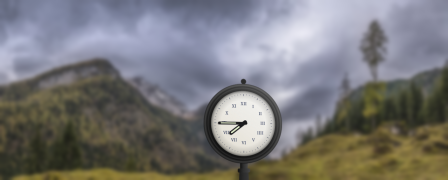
7:45
